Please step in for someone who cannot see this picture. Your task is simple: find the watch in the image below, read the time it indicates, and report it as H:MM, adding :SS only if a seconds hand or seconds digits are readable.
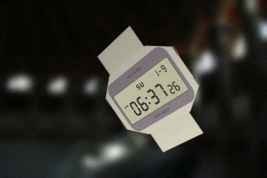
6:37:26
